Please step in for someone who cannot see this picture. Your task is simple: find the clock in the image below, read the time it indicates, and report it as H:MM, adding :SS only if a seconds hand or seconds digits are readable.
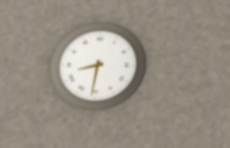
8:31
